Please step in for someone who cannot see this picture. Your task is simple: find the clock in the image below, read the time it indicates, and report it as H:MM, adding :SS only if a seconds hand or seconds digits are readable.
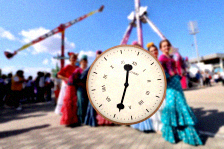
11:29
